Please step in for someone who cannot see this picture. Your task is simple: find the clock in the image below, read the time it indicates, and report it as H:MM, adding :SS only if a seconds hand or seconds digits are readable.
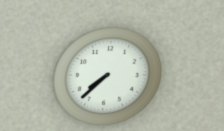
7:37
